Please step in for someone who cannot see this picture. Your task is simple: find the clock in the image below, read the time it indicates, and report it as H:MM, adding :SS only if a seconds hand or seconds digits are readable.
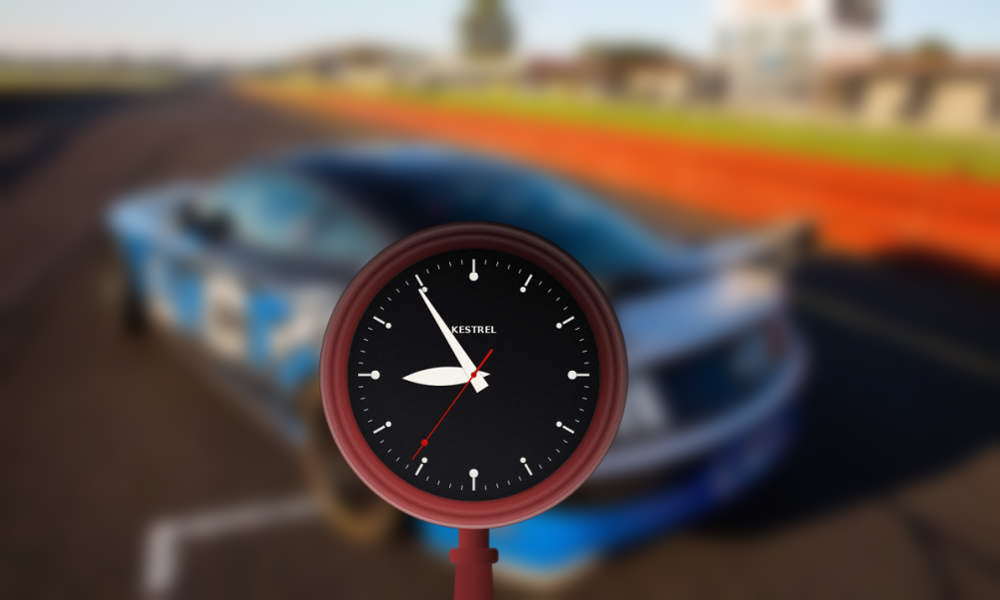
8:54:36
